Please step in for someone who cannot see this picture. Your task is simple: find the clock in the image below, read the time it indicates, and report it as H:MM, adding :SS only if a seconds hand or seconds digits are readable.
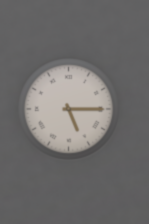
5:15
